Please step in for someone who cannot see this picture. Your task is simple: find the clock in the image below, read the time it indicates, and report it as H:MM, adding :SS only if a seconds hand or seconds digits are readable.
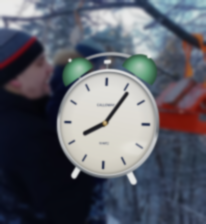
8:06
